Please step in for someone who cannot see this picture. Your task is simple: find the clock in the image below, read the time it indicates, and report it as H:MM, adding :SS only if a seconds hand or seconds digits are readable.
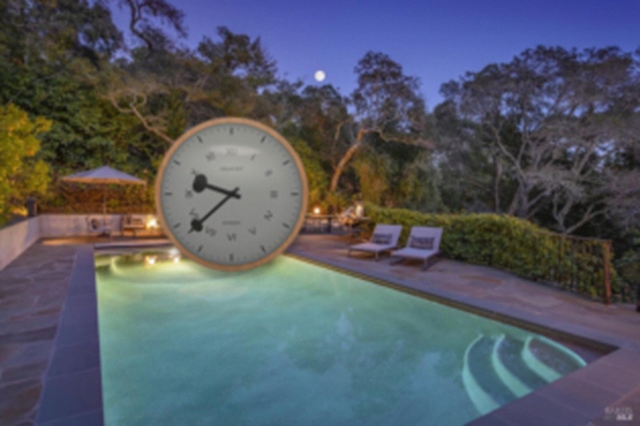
9:38
